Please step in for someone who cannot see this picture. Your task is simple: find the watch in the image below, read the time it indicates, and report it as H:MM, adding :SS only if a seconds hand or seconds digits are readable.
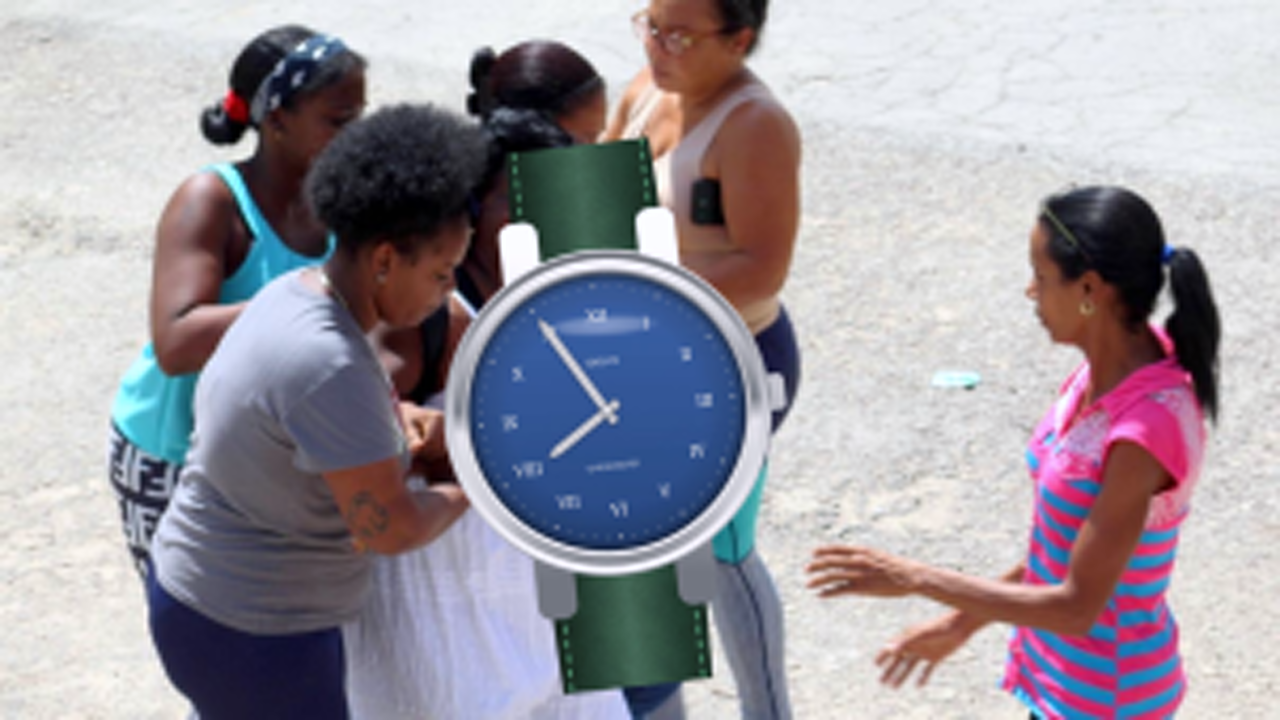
7:55
